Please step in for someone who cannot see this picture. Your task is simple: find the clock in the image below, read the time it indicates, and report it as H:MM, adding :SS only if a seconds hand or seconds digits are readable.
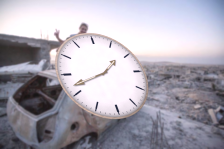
1:42
